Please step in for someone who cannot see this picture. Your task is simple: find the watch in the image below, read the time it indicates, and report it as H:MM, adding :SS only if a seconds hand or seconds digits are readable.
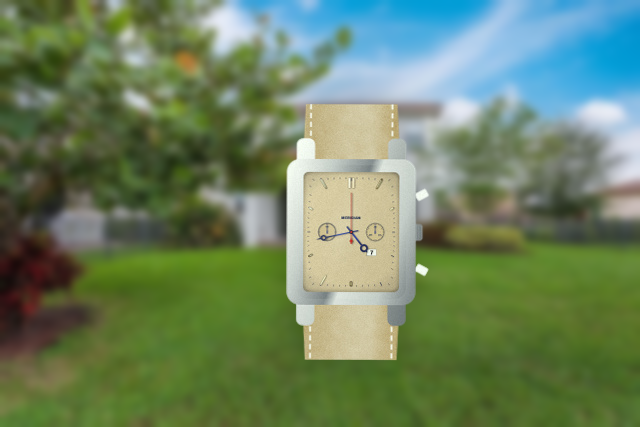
4:43
